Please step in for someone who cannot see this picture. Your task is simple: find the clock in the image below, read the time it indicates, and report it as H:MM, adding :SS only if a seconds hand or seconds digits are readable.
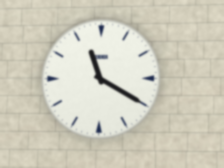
11:20
